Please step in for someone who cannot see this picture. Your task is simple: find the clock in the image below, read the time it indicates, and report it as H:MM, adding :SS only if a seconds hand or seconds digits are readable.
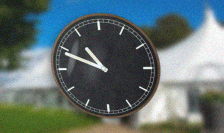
10:49
